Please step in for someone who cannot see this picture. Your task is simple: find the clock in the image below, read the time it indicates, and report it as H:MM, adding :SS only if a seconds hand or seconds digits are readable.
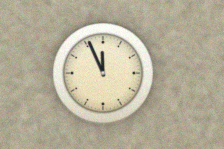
11:56
